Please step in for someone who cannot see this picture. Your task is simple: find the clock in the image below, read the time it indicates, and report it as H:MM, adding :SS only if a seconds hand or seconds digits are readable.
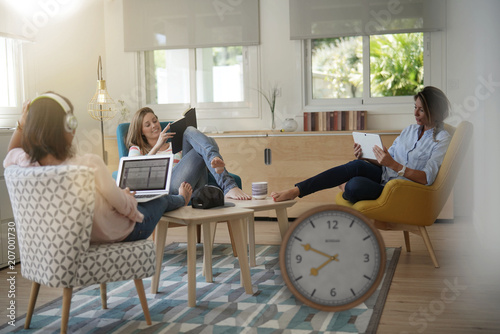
7:49
